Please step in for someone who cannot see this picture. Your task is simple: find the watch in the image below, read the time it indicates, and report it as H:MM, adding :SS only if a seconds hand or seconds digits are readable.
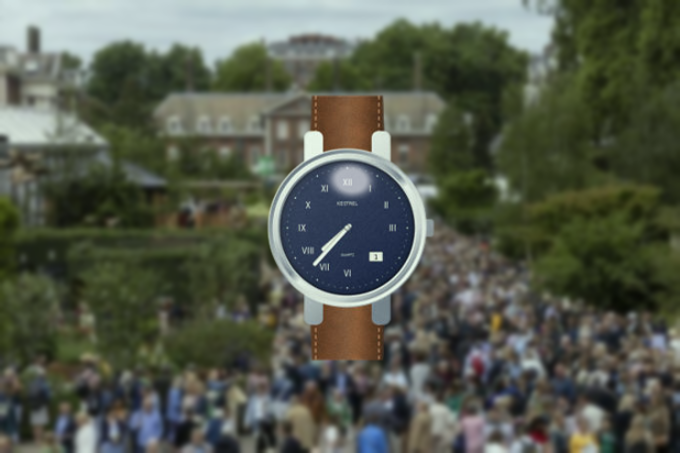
7:37
